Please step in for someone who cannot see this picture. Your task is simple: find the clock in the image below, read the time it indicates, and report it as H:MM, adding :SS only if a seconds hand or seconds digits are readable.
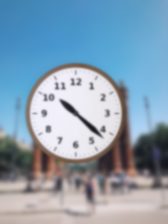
10:22
